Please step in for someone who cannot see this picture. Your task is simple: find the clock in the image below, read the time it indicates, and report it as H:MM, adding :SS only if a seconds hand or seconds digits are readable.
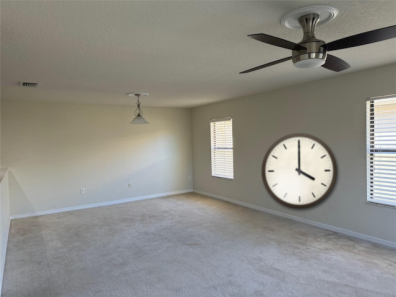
4:00
